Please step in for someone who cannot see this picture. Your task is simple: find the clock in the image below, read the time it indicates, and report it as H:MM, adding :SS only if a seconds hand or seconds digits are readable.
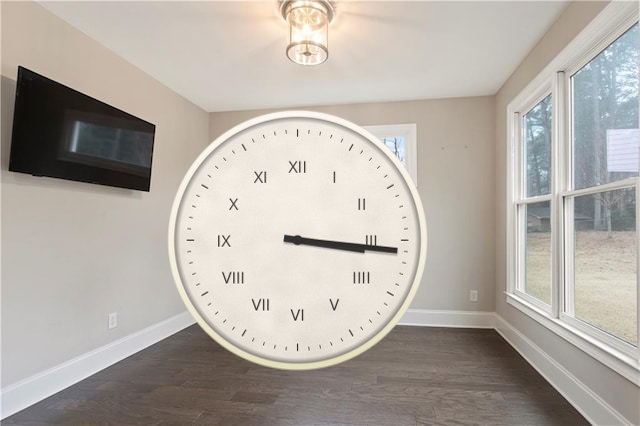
3:16
